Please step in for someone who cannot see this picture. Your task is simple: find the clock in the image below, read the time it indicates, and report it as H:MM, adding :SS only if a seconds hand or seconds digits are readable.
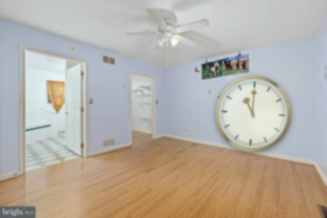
11:00
